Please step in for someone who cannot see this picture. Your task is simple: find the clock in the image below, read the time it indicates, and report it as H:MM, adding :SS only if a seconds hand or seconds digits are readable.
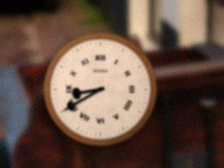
8:40
